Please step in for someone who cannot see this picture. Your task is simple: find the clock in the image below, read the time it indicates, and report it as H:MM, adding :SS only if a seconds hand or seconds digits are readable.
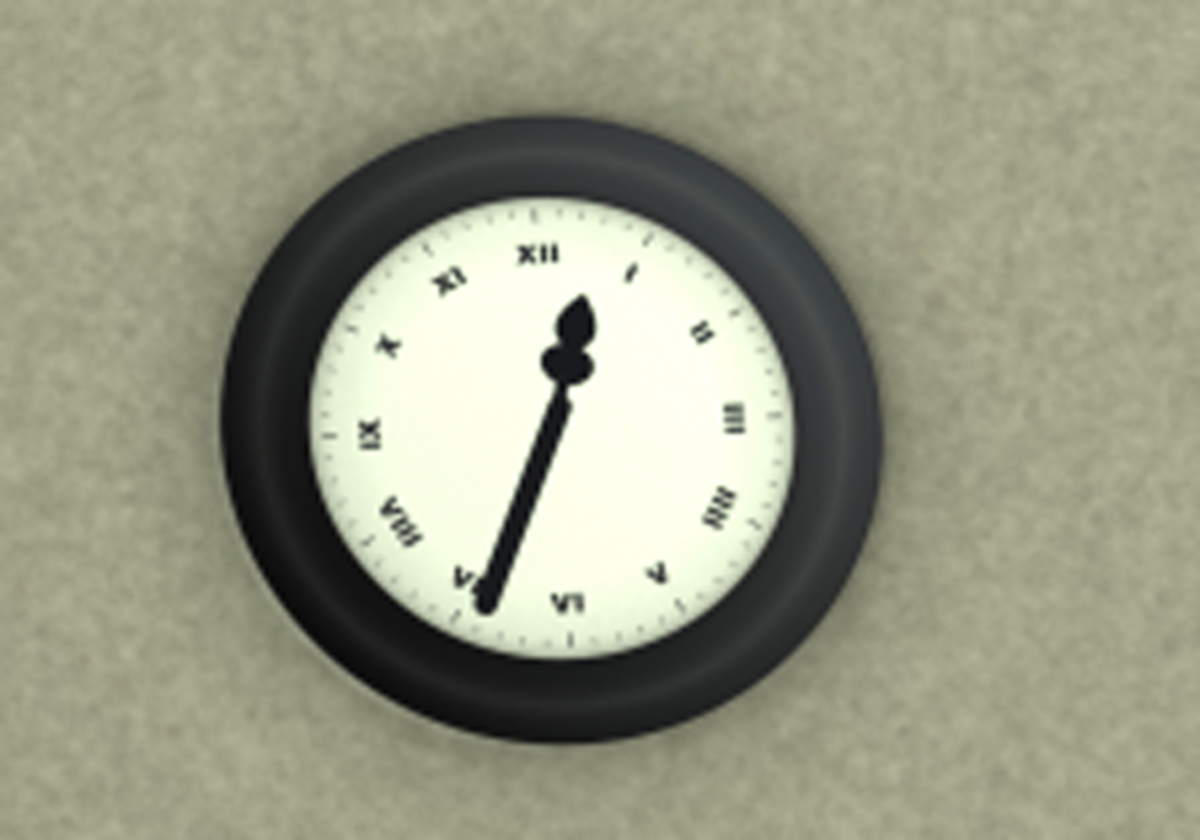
12:34
